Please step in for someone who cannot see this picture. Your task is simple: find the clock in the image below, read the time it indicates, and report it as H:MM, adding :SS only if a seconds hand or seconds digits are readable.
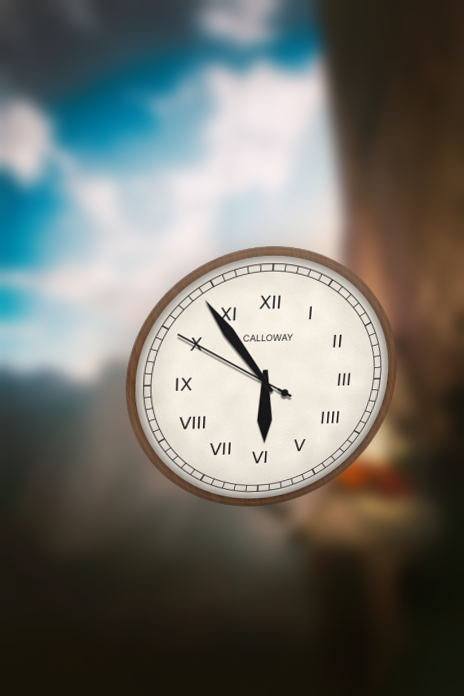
5:53:50
